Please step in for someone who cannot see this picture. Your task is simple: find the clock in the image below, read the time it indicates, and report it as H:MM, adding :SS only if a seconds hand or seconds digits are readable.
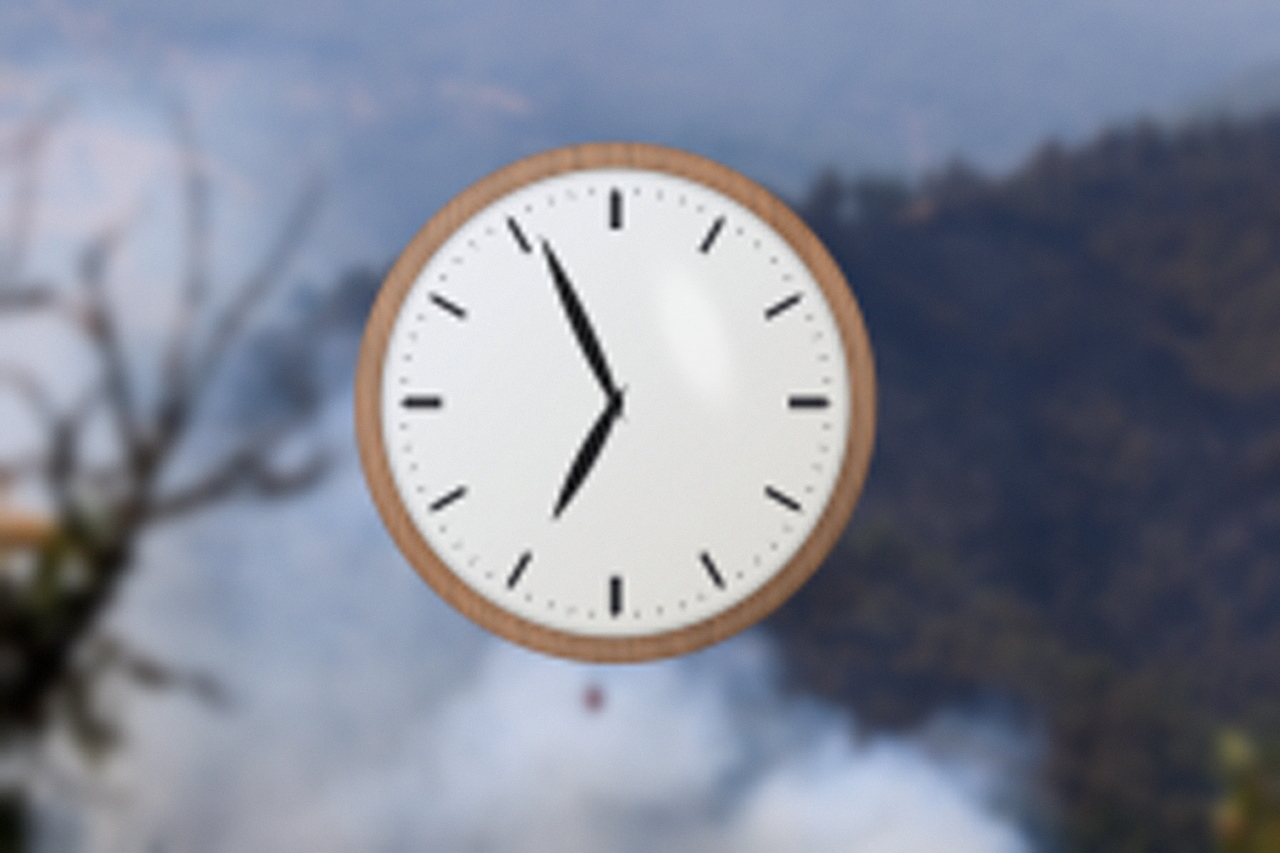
6:56
